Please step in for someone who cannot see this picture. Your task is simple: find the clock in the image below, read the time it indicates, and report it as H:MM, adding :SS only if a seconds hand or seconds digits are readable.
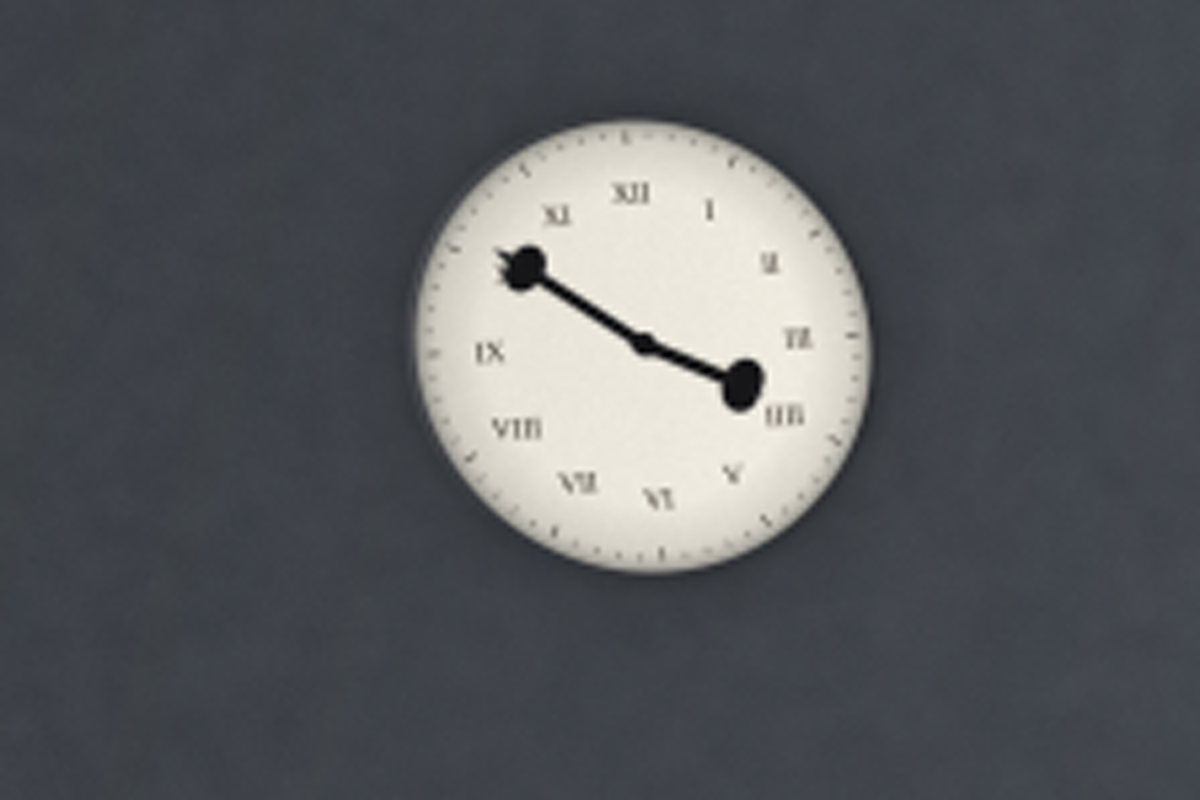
3:51
